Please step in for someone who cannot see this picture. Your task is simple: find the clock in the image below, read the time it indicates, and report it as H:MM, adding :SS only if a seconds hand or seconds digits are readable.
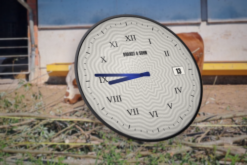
8:46
